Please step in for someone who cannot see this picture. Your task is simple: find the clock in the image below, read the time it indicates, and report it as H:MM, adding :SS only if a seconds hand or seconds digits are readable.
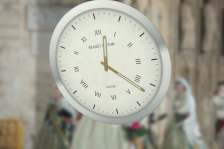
12:22
